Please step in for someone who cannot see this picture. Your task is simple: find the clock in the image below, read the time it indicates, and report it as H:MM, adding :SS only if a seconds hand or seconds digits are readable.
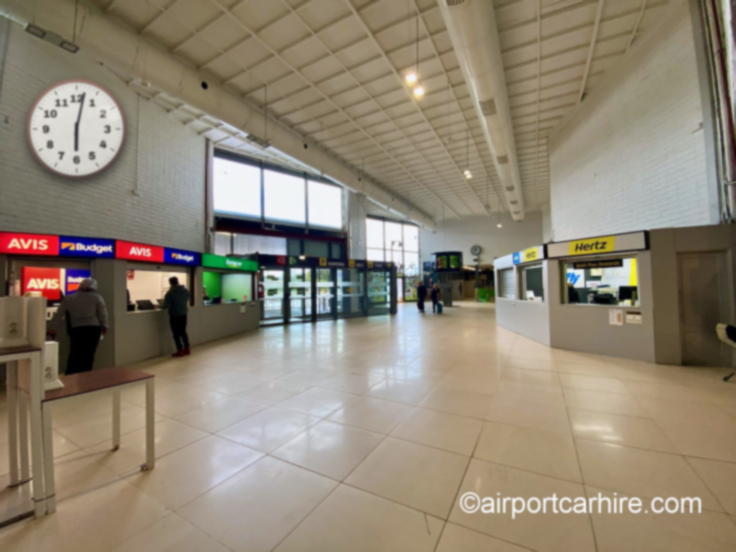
6:02
